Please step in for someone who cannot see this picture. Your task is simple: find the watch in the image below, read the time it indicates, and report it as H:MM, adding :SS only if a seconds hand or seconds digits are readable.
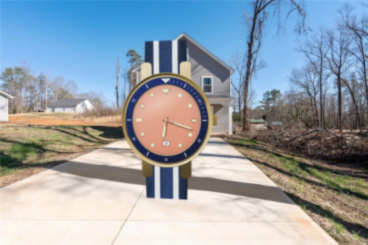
6:18
